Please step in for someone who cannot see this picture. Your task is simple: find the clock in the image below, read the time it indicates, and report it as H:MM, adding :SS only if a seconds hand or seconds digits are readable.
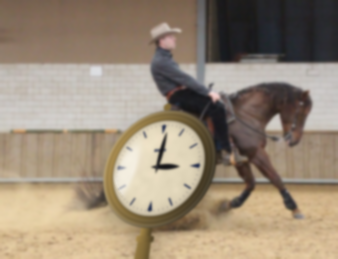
3:01
